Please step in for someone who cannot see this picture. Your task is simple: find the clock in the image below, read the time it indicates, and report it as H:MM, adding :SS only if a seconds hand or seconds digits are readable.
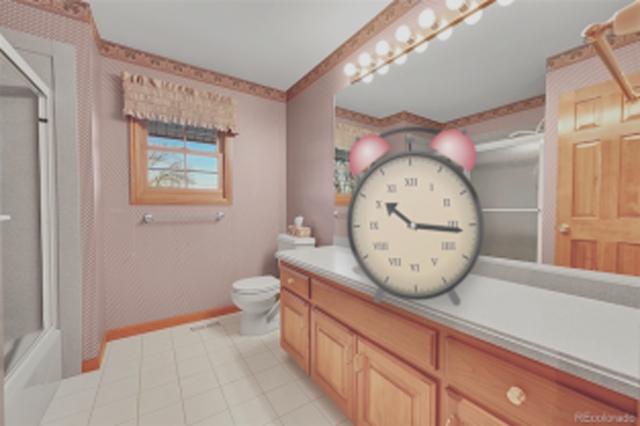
10:16
